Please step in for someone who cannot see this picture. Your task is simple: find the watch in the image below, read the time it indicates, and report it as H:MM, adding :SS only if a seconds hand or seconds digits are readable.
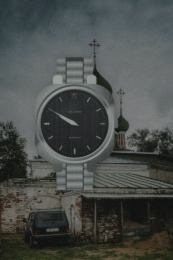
9:50
